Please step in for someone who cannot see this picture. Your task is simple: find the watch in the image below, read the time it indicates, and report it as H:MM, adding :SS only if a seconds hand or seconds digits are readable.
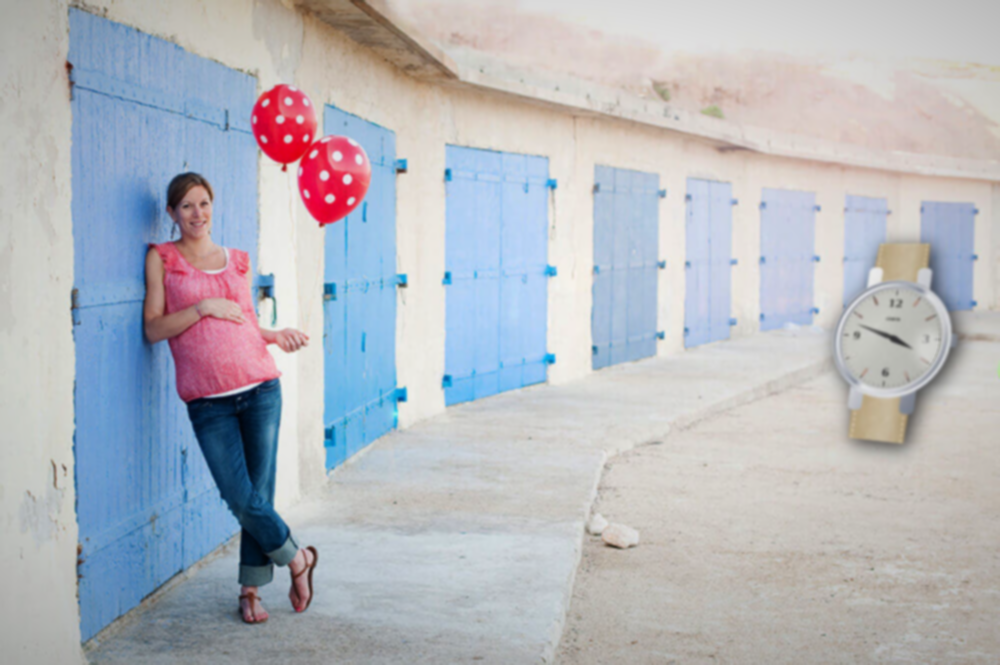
3:48
